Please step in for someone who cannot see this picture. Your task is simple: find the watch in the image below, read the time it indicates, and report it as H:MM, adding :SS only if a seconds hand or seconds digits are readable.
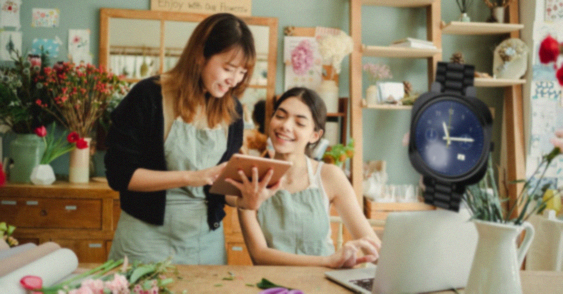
11:14
